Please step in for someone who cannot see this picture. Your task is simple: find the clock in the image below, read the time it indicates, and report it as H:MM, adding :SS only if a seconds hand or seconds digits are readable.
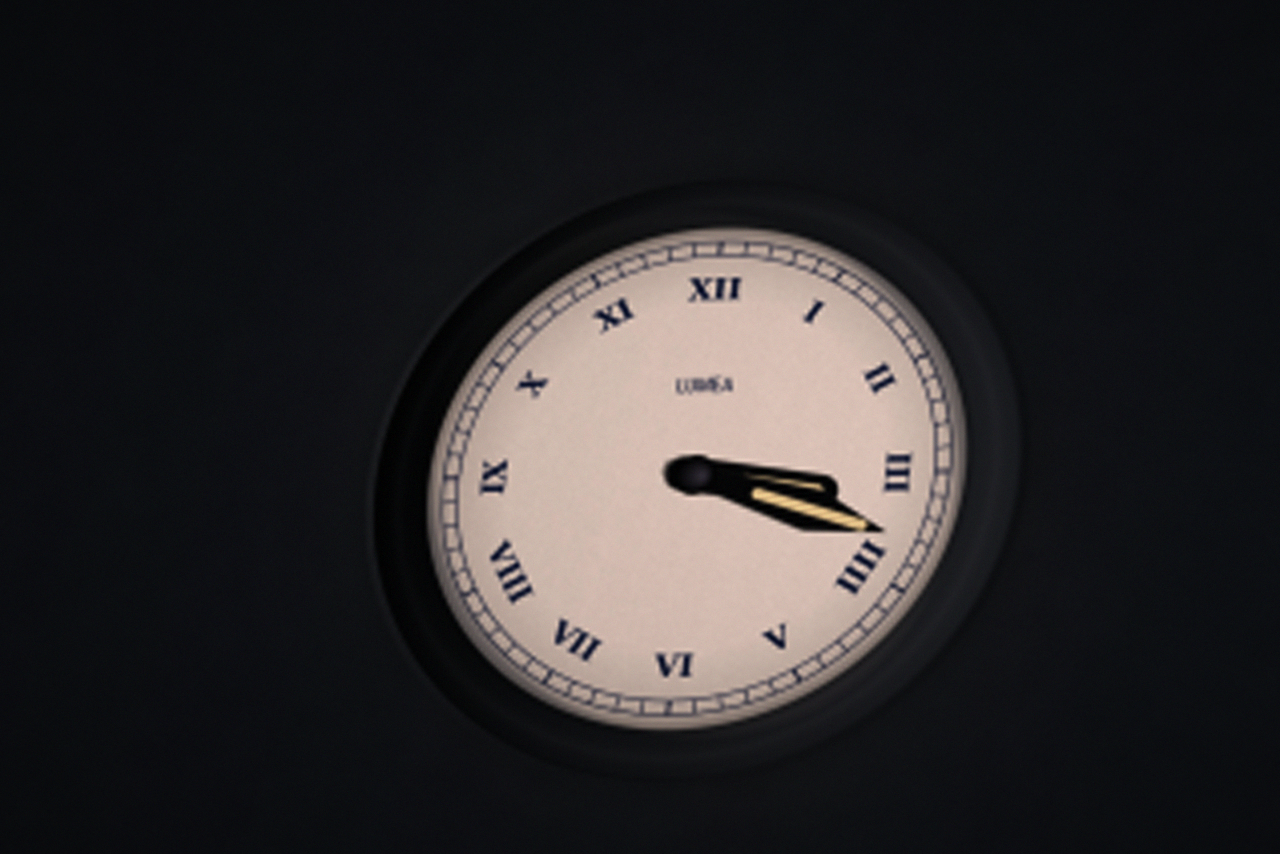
3:18
